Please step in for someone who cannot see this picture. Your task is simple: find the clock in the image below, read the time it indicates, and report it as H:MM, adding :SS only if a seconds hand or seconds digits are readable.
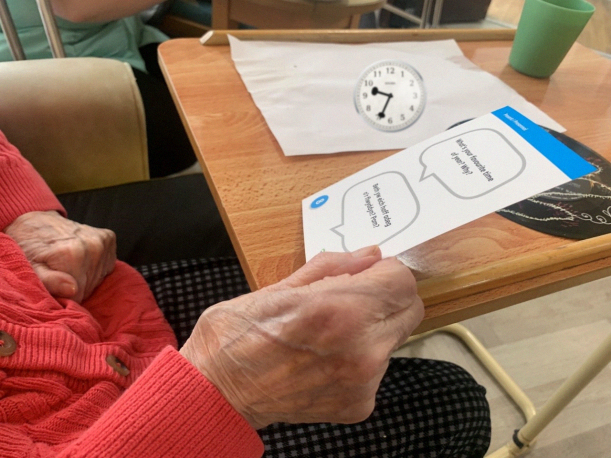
9:34
